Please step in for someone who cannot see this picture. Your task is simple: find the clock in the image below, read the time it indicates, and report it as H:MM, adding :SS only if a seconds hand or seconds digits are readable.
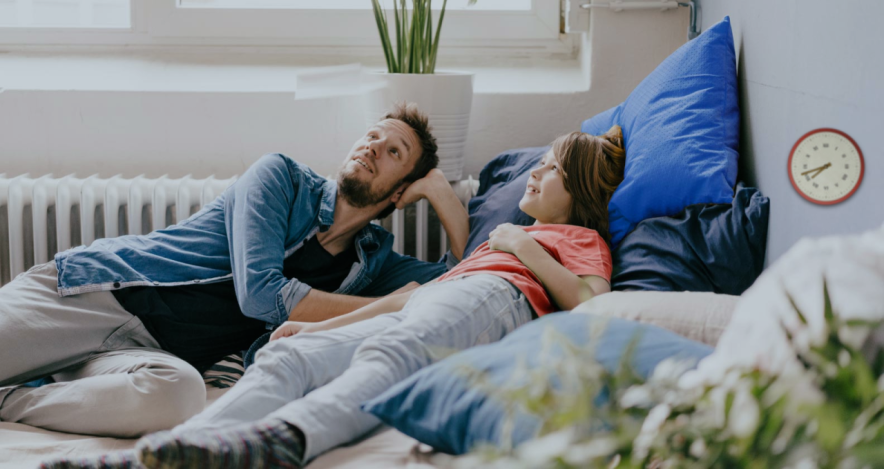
7:42
